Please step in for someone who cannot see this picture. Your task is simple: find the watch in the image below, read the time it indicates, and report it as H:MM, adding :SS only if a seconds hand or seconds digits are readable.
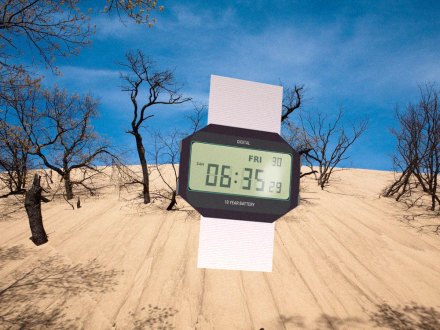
6:35:29
